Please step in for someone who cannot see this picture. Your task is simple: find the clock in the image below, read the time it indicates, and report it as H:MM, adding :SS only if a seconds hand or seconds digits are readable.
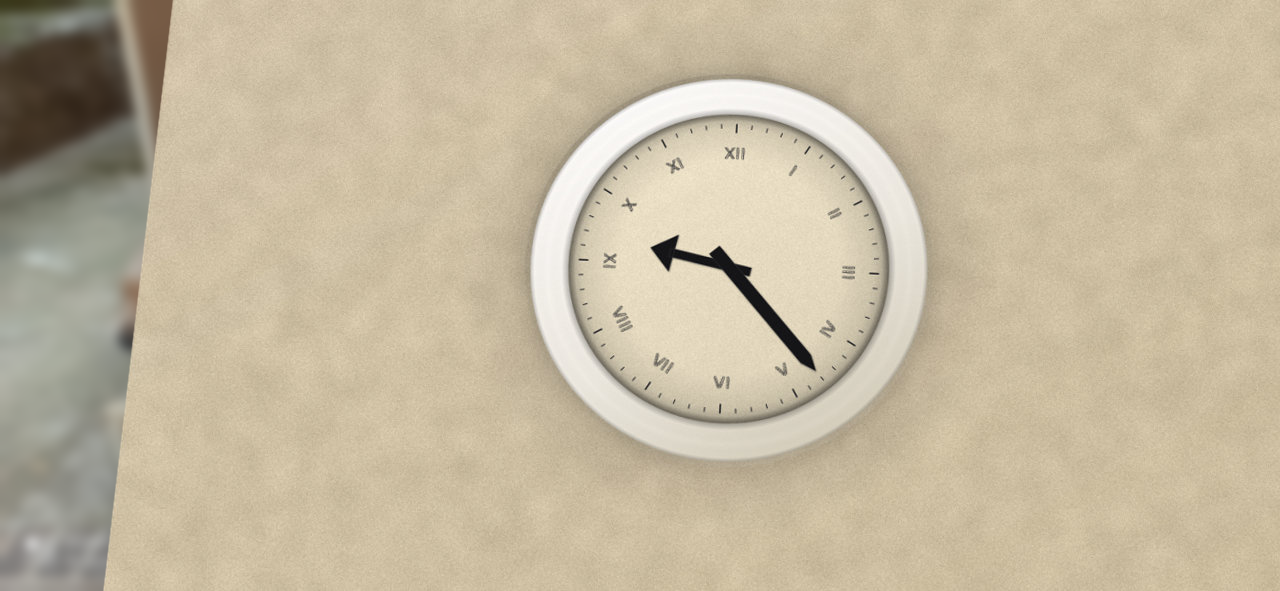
9:23
